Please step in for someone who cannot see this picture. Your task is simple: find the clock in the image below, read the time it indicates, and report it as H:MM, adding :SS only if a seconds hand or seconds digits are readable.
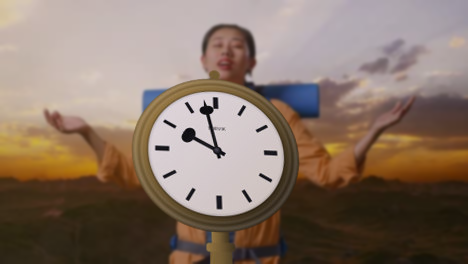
9:58
